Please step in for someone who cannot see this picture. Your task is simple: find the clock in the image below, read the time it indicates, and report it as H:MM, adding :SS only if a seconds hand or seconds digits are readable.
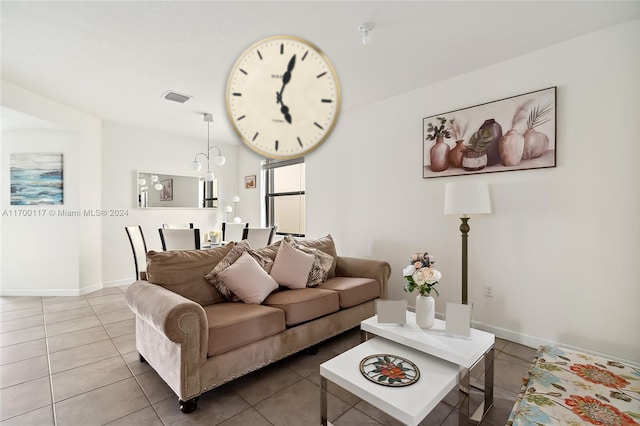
5:03
